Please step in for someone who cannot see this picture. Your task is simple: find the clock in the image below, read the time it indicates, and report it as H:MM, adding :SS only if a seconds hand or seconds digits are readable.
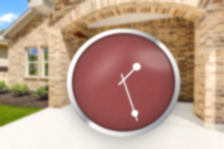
1:27
